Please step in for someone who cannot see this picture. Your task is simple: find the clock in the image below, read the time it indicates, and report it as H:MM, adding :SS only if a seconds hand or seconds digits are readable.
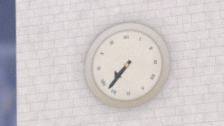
7:37
